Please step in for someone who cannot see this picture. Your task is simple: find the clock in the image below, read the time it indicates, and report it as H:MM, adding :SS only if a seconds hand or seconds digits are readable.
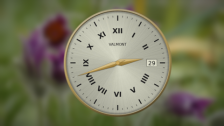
2:42
